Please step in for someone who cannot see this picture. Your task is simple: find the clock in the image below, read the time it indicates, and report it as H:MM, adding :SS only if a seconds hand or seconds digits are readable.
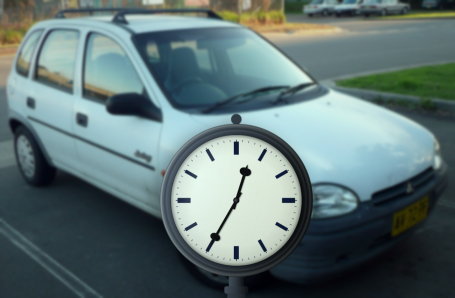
12:35
